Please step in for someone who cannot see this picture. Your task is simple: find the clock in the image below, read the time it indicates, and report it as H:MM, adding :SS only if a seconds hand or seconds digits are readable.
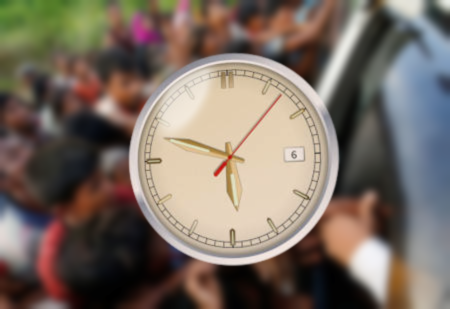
5:48:07
